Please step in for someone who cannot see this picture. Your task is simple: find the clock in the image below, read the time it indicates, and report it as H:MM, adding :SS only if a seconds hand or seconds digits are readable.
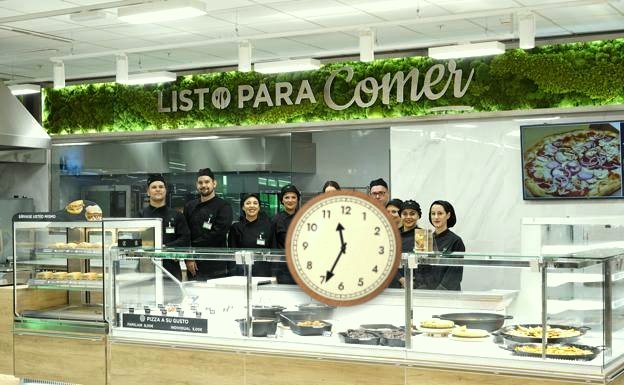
11:34
